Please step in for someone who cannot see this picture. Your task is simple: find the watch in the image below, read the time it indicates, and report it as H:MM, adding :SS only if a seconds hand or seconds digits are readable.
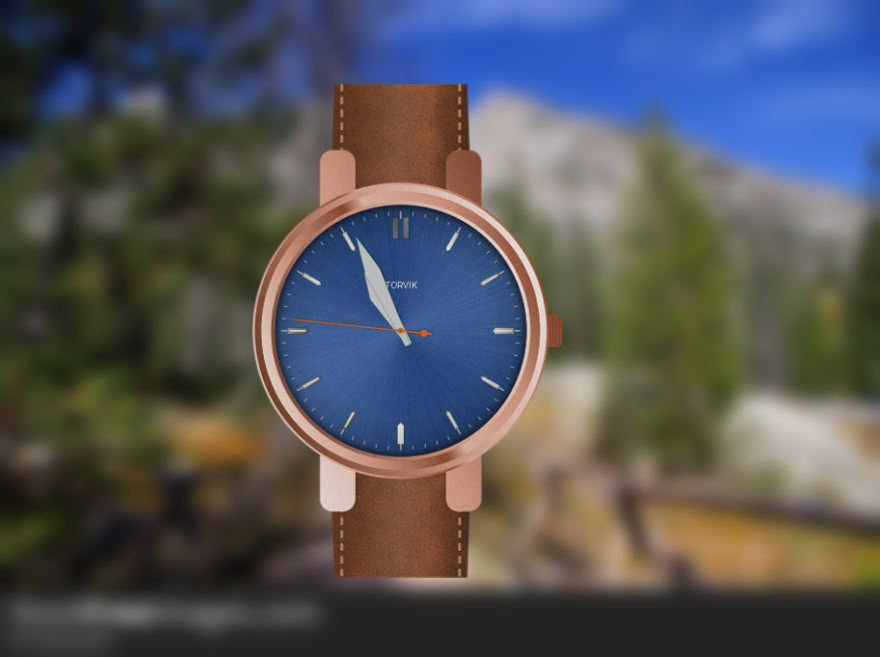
10:55:46
